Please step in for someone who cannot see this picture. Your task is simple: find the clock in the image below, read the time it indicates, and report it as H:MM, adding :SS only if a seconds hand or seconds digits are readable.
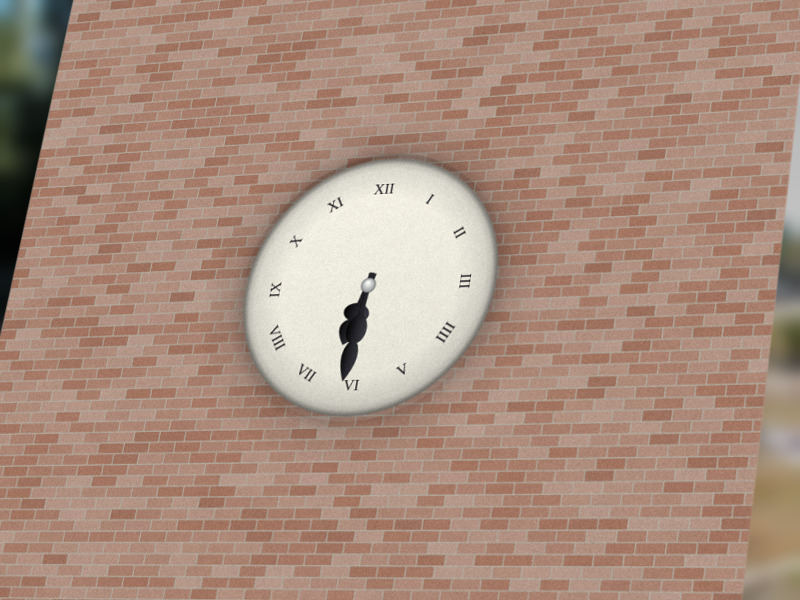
6:31
